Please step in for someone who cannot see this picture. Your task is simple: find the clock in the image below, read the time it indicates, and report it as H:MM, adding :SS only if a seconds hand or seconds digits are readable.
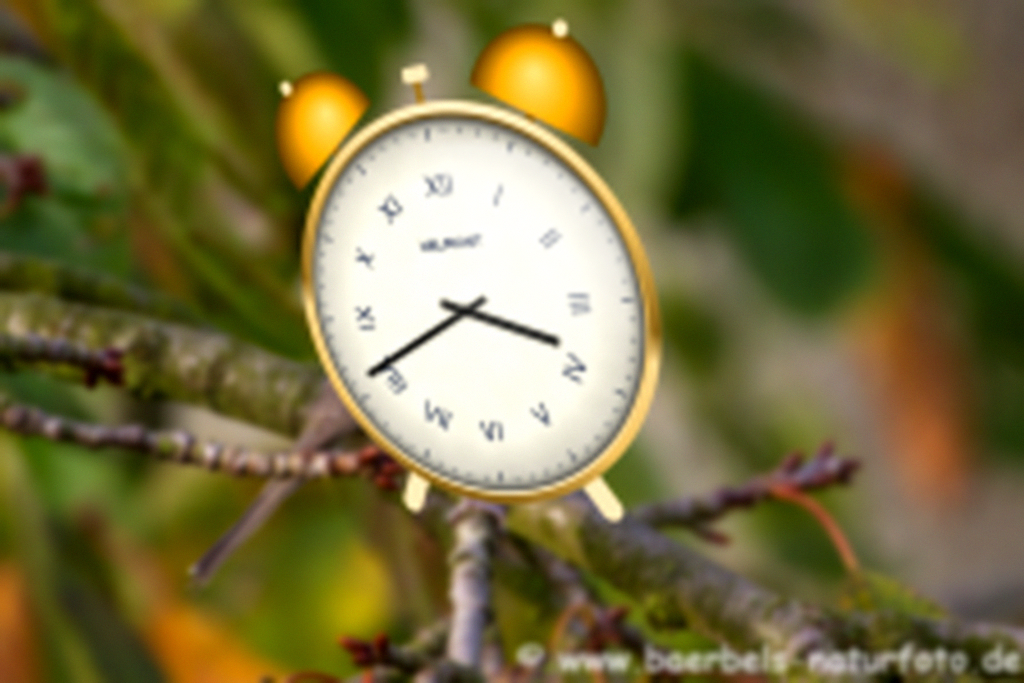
3:41
